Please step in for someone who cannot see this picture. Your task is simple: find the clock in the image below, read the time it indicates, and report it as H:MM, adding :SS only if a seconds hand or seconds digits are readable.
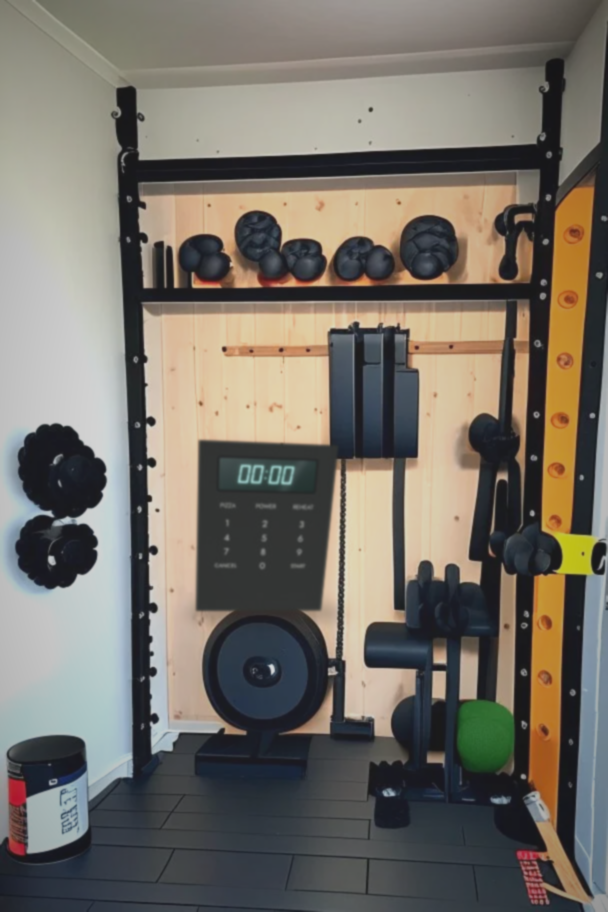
0:00
